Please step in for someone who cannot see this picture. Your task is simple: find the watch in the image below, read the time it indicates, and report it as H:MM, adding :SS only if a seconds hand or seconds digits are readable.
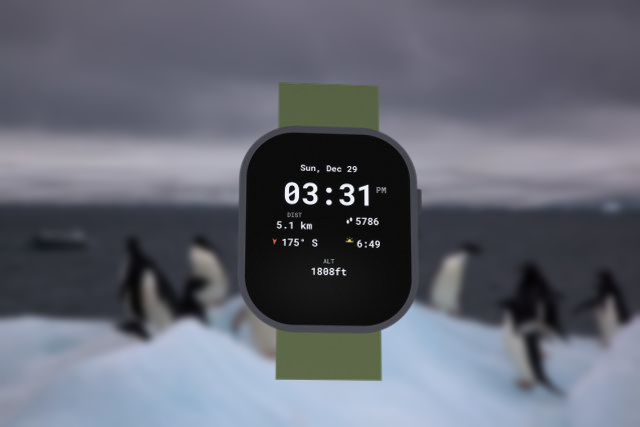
3:31
